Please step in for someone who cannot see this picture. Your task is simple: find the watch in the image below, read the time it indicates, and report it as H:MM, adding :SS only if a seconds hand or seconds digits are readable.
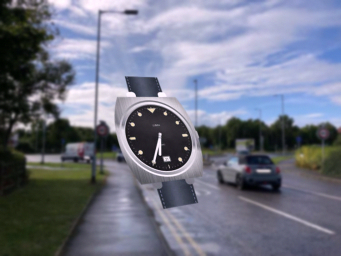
6:35
